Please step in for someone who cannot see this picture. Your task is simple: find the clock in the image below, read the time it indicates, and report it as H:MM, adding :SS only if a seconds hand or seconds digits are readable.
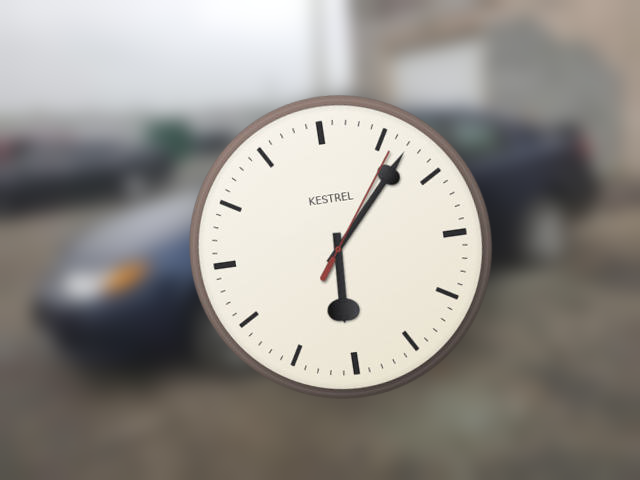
6:07:06
